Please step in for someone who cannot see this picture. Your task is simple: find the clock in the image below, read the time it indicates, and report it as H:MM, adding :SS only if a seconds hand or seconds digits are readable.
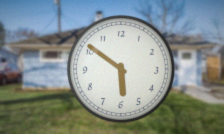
5:51
